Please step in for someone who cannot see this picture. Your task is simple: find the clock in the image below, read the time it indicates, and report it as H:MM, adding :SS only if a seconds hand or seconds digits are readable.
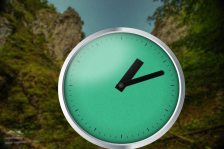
1:12
